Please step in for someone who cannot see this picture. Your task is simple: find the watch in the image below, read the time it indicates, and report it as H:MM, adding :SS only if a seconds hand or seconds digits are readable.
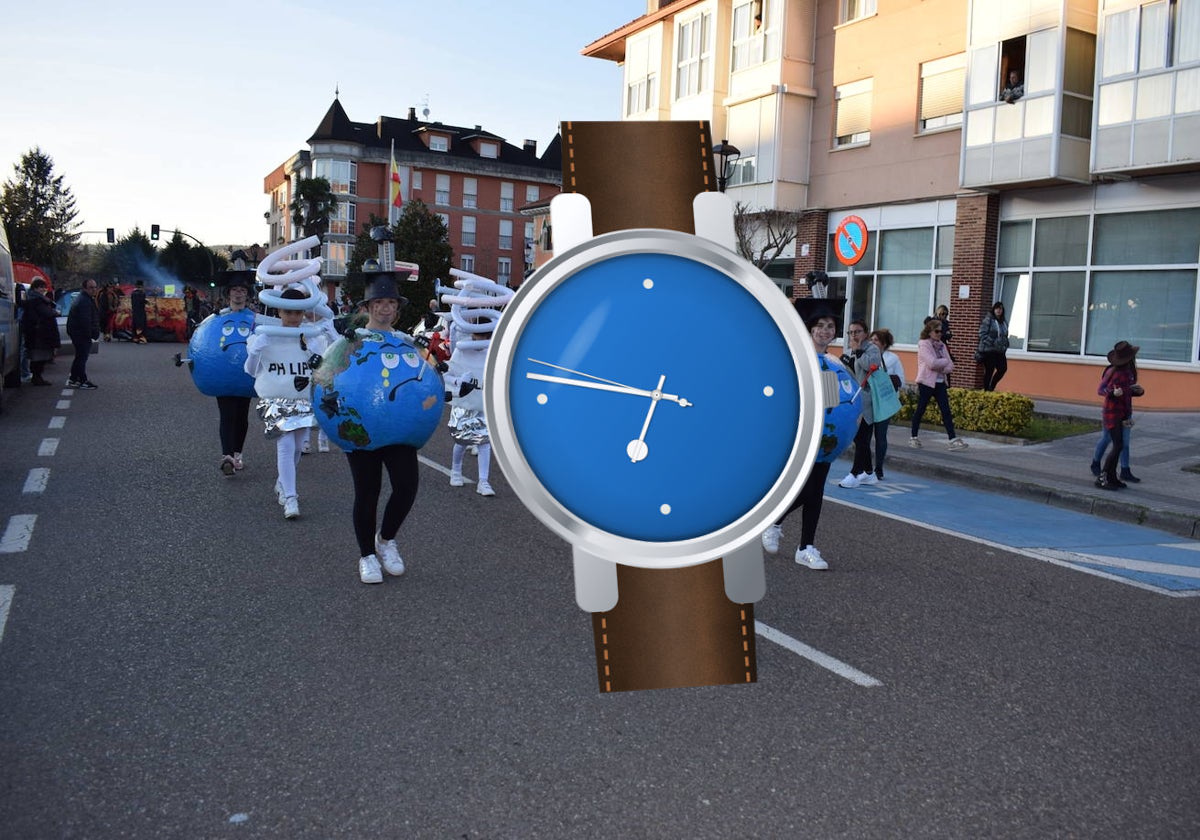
6:46:48
